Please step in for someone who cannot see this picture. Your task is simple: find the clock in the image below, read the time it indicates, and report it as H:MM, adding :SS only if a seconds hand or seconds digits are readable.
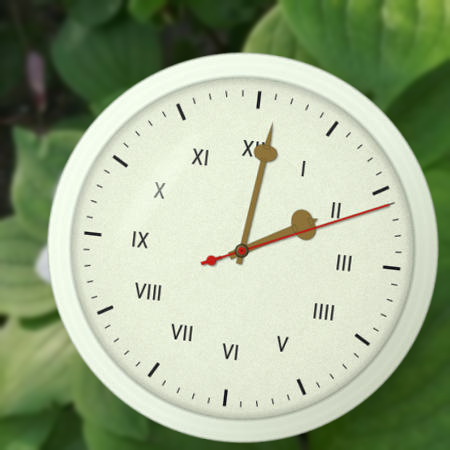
2:01:11
